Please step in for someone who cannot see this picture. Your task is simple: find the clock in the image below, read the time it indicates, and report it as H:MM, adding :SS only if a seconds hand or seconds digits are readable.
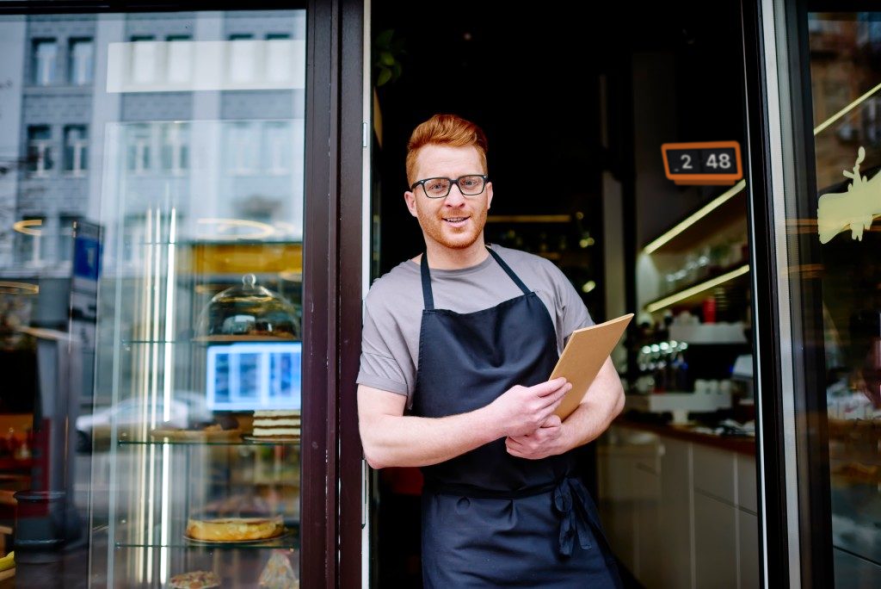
2:48
